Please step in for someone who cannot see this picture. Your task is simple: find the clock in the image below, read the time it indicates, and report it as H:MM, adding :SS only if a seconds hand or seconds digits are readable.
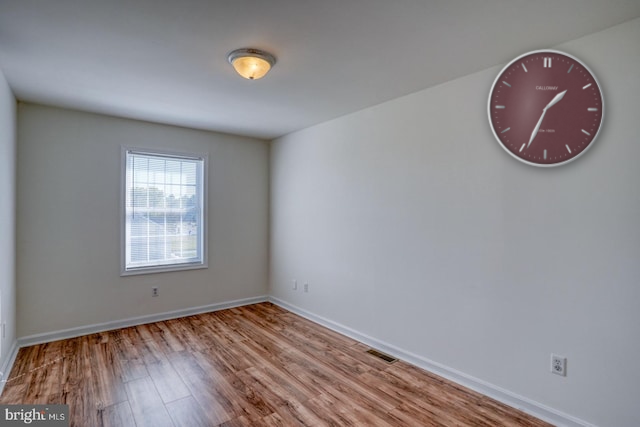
1:34
